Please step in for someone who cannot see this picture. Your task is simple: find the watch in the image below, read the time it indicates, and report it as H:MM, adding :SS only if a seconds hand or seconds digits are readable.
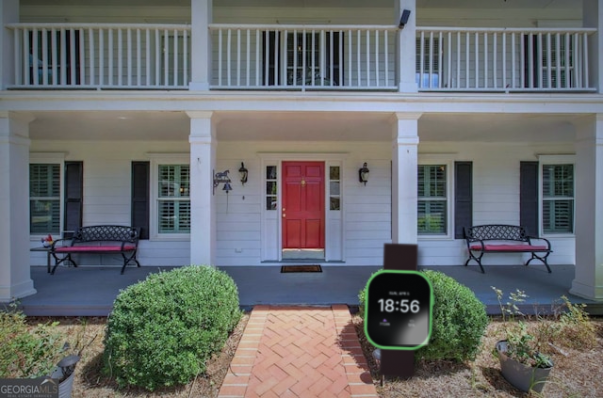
18:56
